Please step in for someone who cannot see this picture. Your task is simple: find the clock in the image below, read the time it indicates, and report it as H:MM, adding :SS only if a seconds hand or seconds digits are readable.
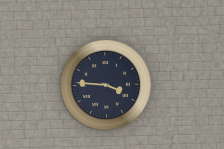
3:46
